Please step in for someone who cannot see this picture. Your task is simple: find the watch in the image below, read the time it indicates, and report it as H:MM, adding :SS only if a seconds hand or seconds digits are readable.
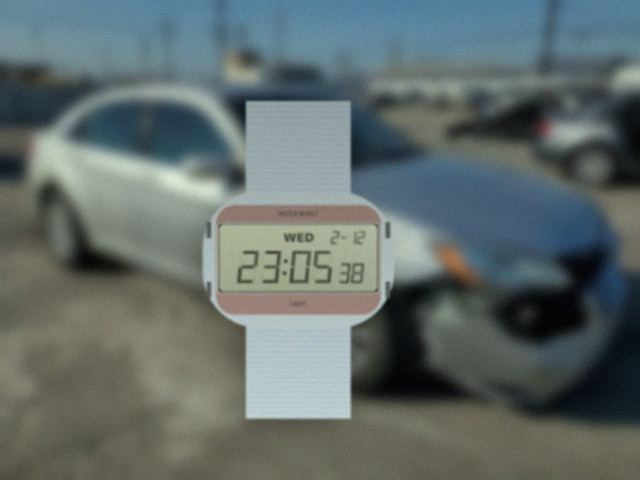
23:05:38
